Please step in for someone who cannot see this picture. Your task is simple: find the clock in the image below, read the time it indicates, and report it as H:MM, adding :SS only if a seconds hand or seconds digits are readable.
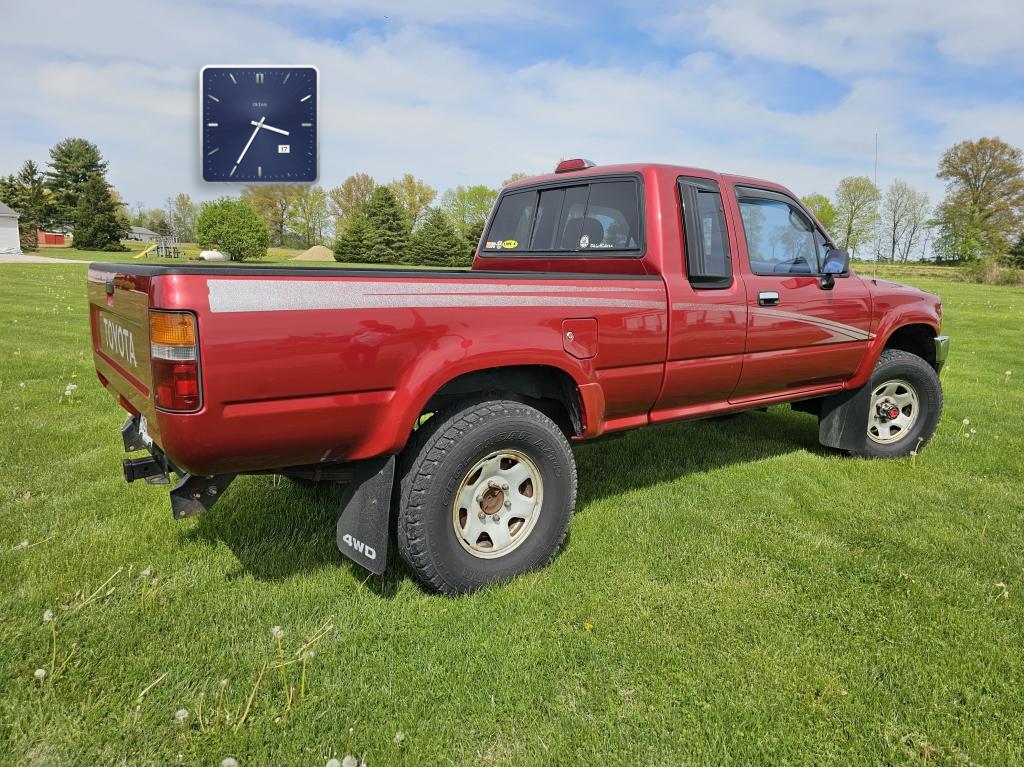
3:35
